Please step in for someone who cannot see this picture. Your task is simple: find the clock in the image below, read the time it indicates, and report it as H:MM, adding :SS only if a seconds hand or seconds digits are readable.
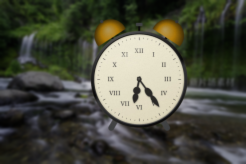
6:24
